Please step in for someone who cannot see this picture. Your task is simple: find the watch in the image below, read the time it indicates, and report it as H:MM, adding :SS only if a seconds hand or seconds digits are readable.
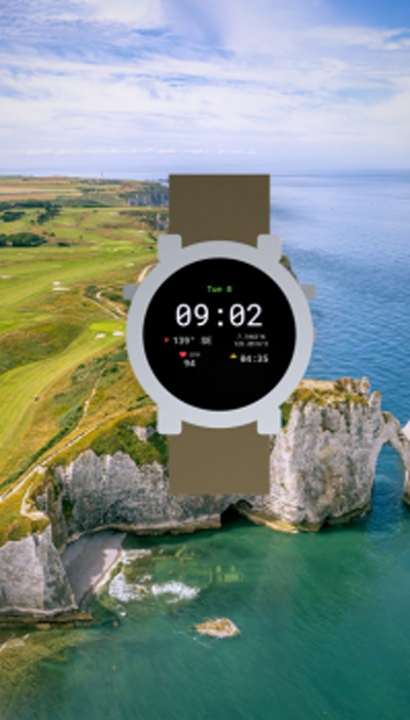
9:02
